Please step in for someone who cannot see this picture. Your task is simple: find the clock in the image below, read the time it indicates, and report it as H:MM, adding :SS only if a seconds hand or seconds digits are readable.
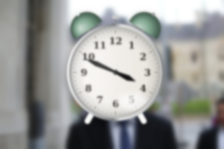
3:49
